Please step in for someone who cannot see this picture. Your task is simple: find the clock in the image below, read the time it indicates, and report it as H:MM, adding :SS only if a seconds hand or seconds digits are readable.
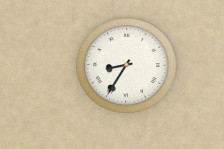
8:35
